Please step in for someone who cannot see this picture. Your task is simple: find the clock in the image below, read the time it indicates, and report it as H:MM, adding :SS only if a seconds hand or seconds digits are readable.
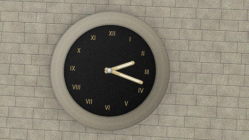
2:18
